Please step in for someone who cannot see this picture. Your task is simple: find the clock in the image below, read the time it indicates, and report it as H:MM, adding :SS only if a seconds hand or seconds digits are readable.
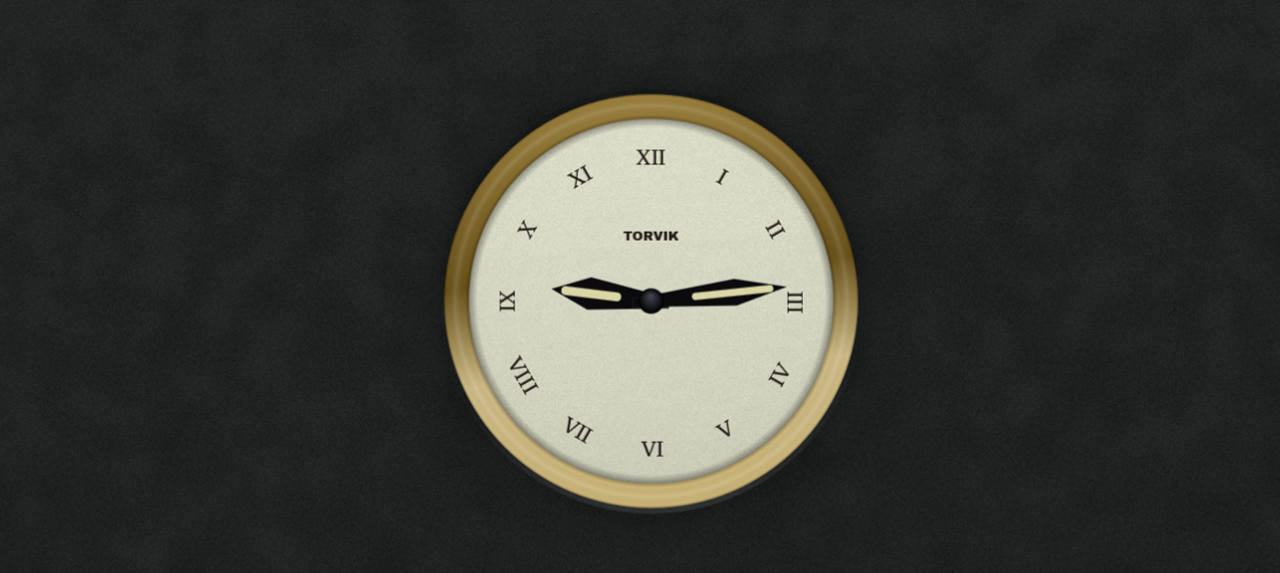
9:14
